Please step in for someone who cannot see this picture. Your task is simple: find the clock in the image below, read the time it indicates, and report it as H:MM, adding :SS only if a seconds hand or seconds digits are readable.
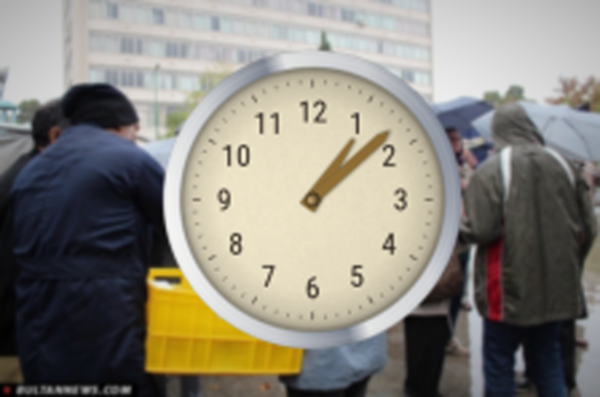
1:08
